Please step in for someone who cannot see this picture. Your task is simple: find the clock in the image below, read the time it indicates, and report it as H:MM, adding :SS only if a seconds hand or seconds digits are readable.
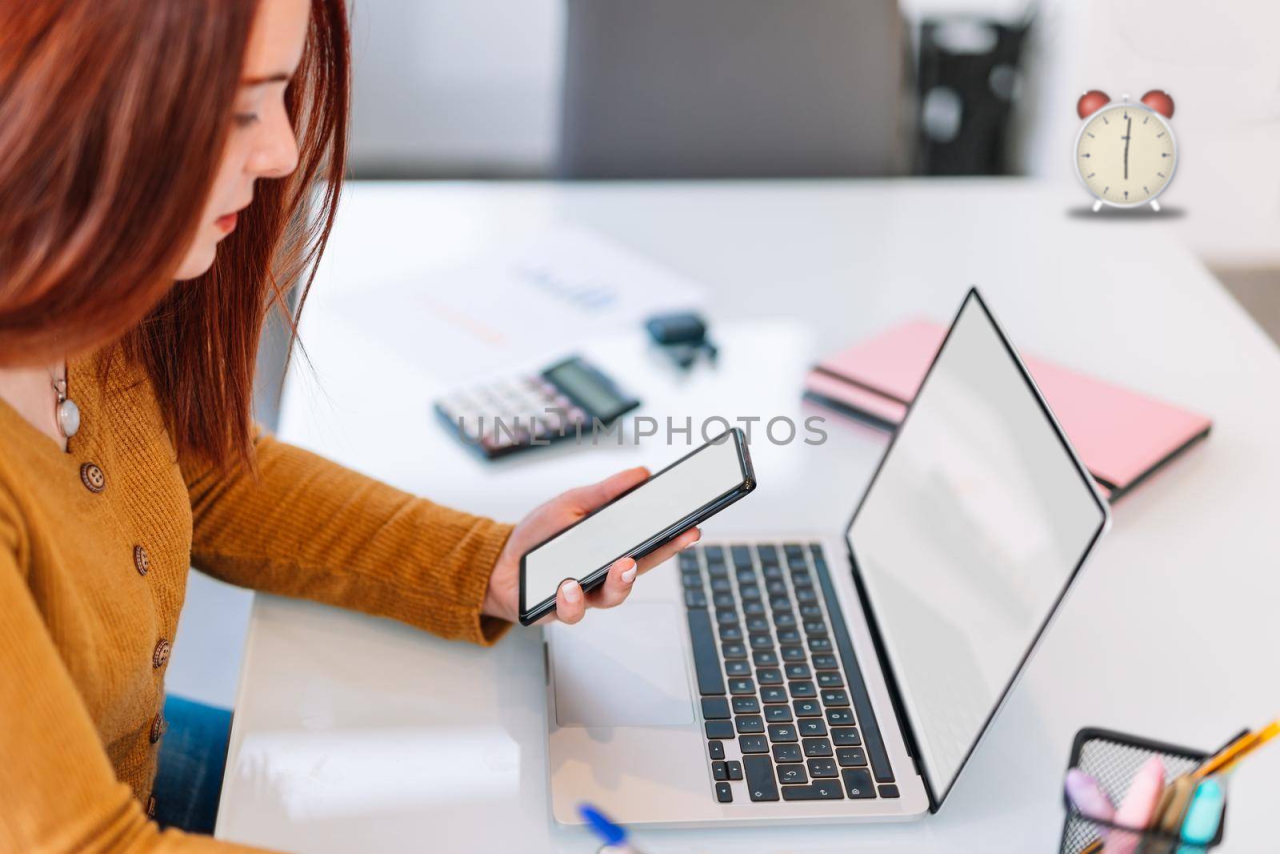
6:01
